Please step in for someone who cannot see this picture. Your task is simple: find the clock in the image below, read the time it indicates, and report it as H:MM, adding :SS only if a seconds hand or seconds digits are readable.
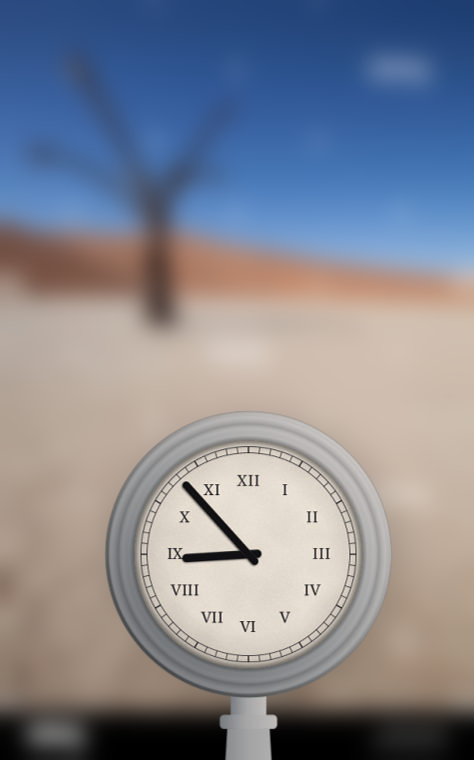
8:53
